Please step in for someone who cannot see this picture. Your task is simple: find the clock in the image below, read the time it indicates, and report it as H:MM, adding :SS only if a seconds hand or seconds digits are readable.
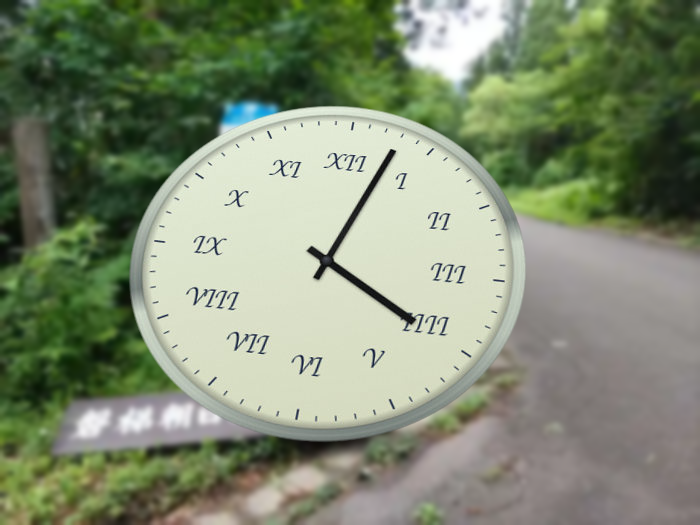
4:03
